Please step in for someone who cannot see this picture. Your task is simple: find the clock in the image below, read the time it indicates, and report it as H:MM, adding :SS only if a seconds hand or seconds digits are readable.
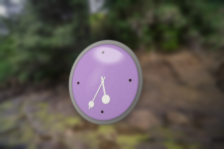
5:35
